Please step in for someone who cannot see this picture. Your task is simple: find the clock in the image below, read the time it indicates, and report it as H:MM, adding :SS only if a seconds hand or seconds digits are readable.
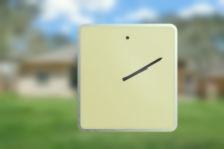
2:10
